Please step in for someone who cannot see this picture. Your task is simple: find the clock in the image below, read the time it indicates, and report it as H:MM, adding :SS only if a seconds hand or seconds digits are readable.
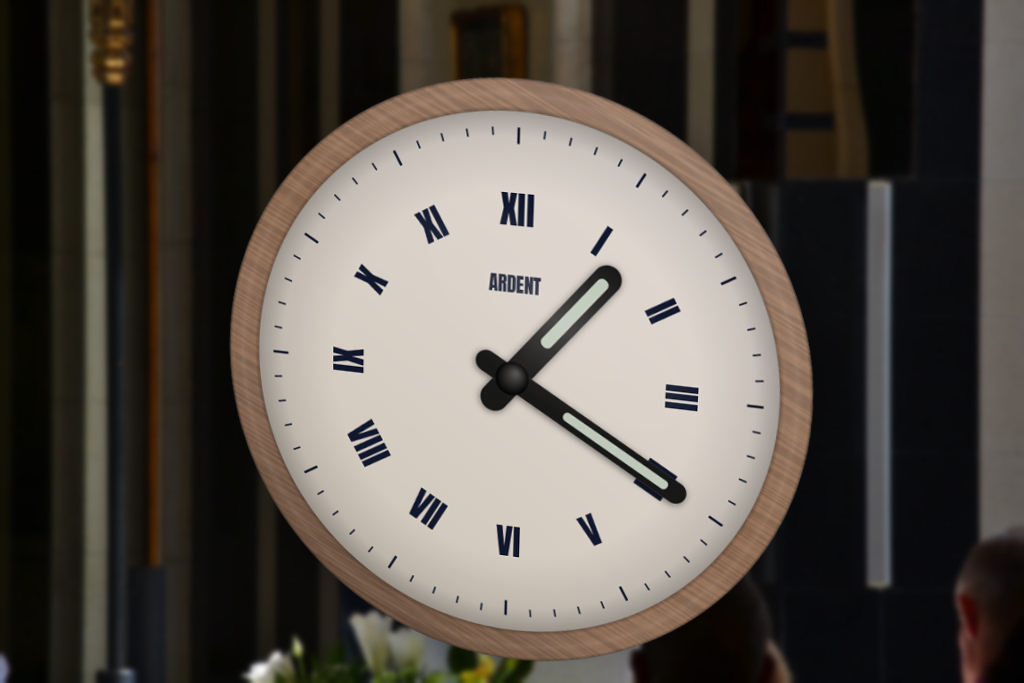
1:20
